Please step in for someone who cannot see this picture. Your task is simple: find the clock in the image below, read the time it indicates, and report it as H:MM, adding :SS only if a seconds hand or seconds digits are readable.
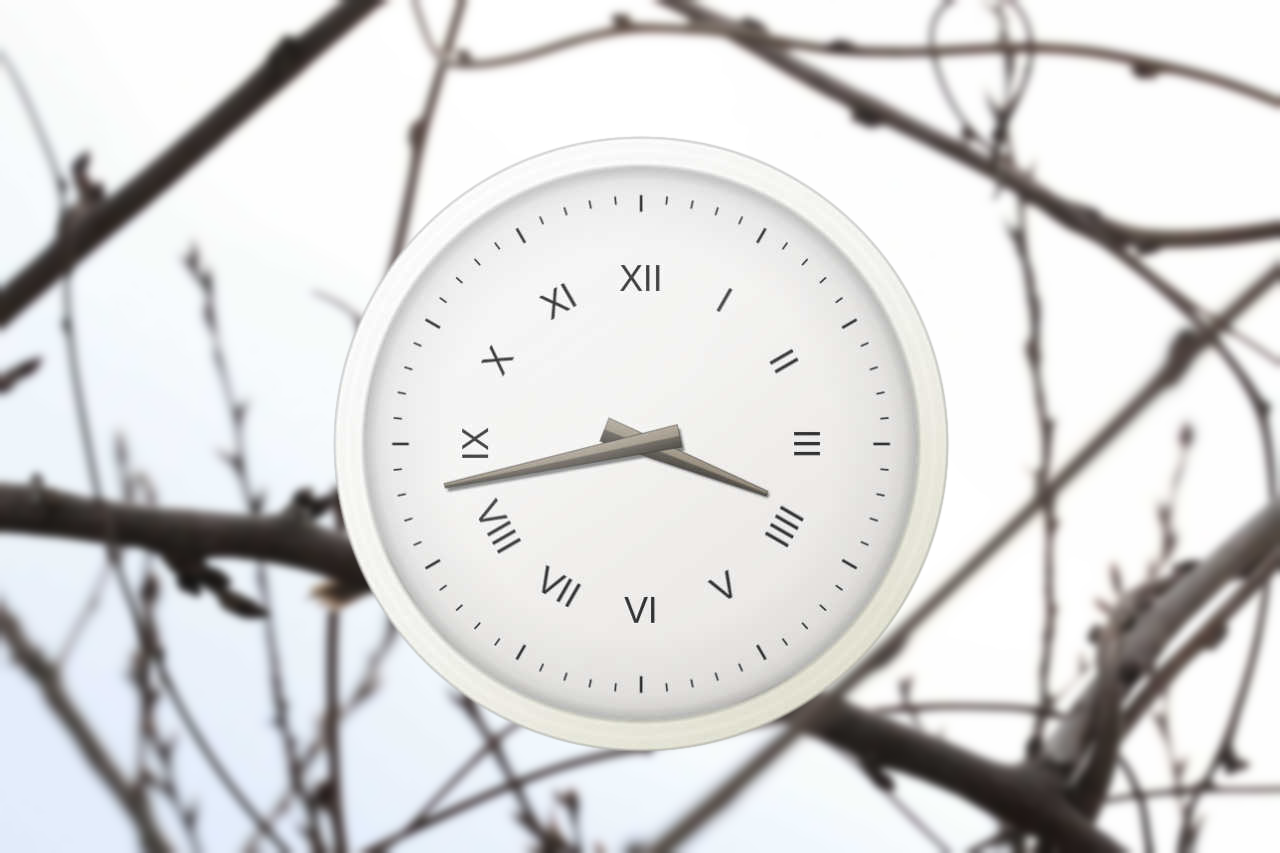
3:43
